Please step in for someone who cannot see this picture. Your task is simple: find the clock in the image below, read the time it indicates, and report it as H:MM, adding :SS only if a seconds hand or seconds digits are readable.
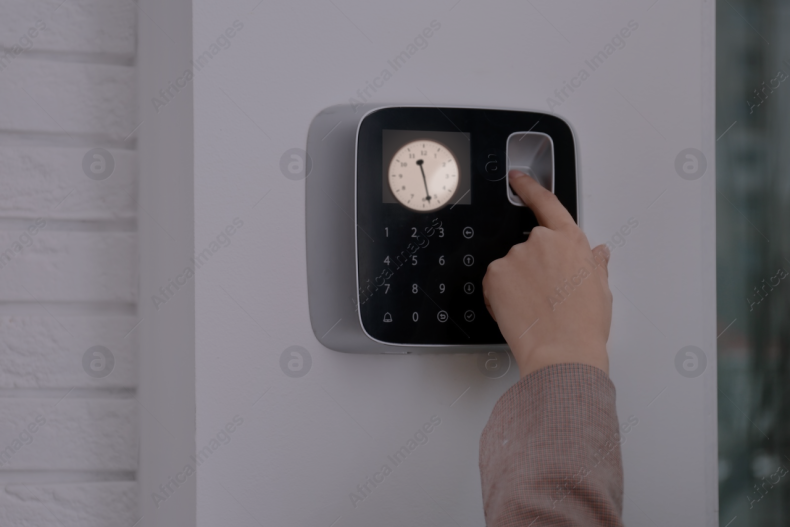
11:28
